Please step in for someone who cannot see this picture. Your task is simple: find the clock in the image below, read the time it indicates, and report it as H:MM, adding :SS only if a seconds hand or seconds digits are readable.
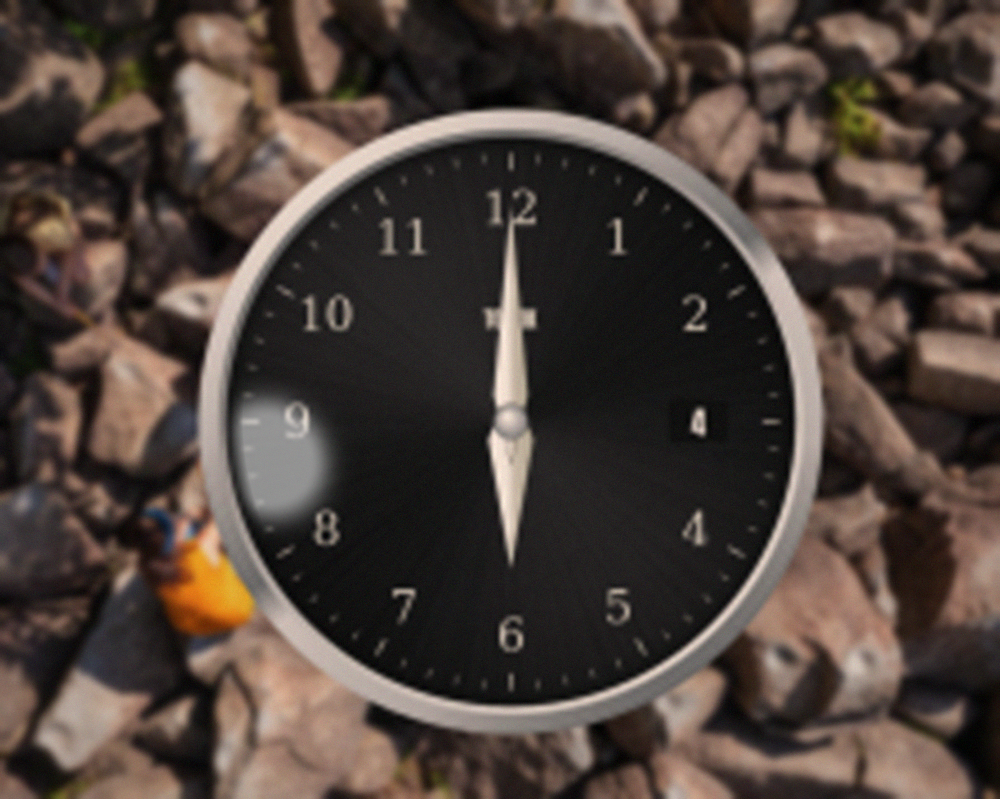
6:00
